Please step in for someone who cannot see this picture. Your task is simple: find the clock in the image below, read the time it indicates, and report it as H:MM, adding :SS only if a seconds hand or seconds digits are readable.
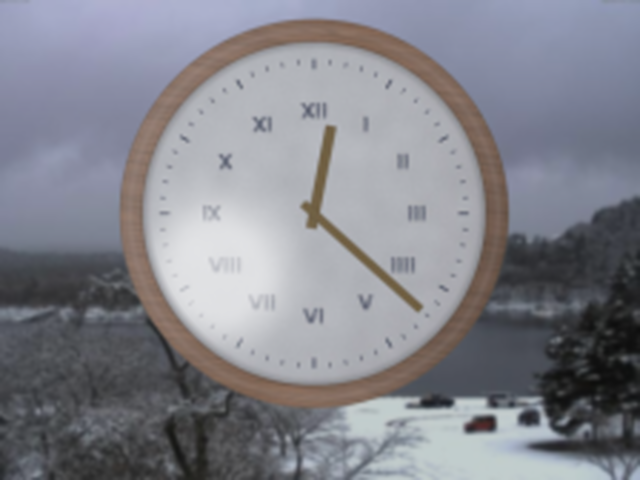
12:22
